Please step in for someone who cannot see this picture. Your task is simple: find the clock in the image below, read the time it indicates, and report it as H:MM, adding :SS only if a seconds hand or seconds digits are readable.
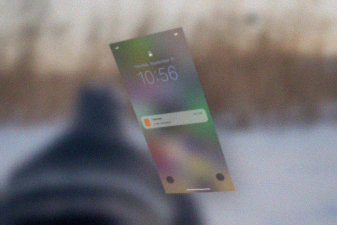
10:56
